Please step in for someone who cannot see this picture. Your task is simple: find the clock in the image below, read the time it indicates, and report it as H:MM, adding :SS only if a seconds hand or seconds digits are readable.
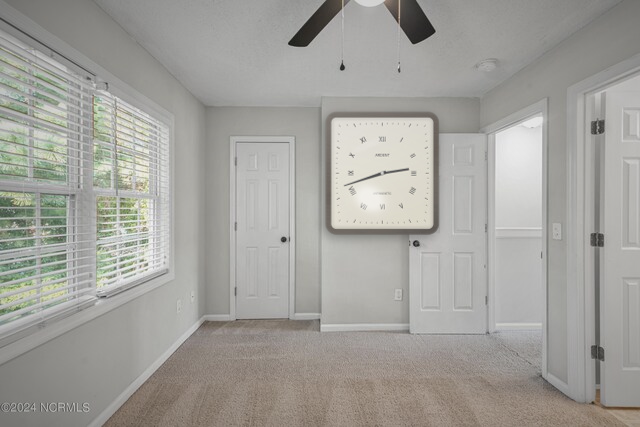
2:42
